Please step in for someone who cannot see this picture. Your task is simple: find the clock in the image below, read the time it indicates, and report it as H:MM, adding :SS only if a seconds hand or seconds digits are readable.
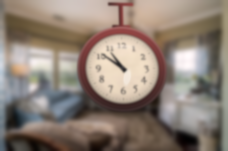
10:51
